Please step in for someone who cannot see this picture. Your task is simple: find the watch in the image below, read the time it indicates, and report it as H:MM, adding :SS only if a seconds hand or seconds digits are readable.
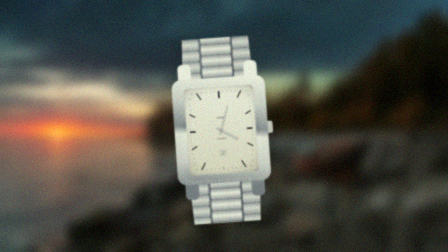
4:03
